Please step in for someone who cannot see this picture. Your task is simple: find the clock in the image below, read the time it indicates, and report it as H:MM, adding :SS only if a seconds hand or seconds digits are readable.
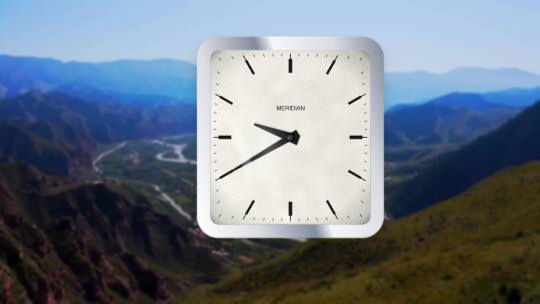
9:40
